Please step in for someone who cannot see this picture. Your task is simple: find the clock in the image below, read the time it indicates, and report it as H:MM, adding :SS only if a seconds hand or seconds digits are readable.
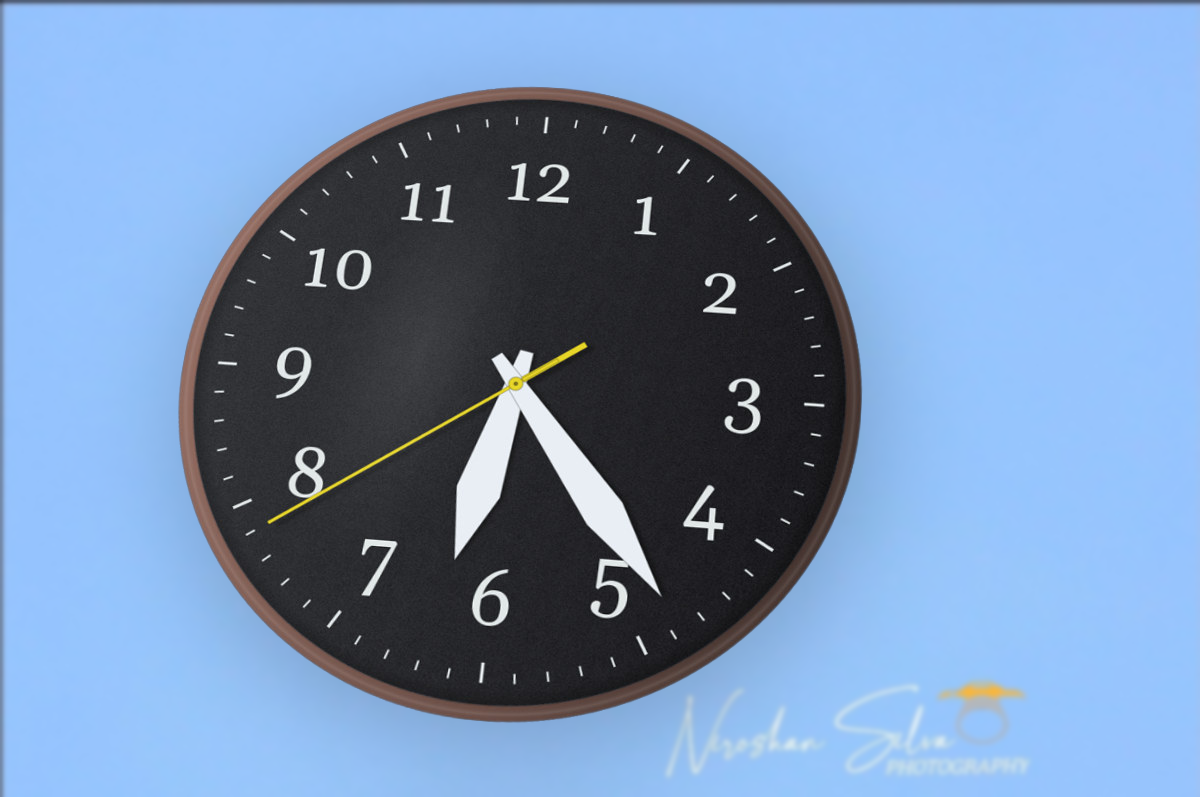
6:23:39
